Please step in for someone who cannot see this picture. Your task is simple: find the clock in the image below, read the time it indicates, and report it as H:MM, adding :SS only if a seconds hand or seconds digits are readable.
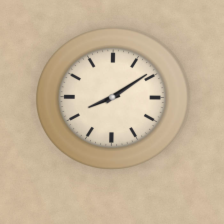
8:09
